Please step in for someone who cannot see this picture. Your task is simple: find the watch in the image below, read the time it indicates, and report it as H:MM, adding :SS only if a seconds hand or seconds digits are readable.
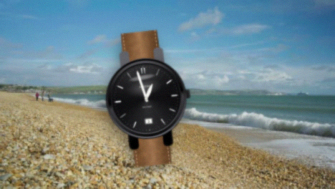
12:58
